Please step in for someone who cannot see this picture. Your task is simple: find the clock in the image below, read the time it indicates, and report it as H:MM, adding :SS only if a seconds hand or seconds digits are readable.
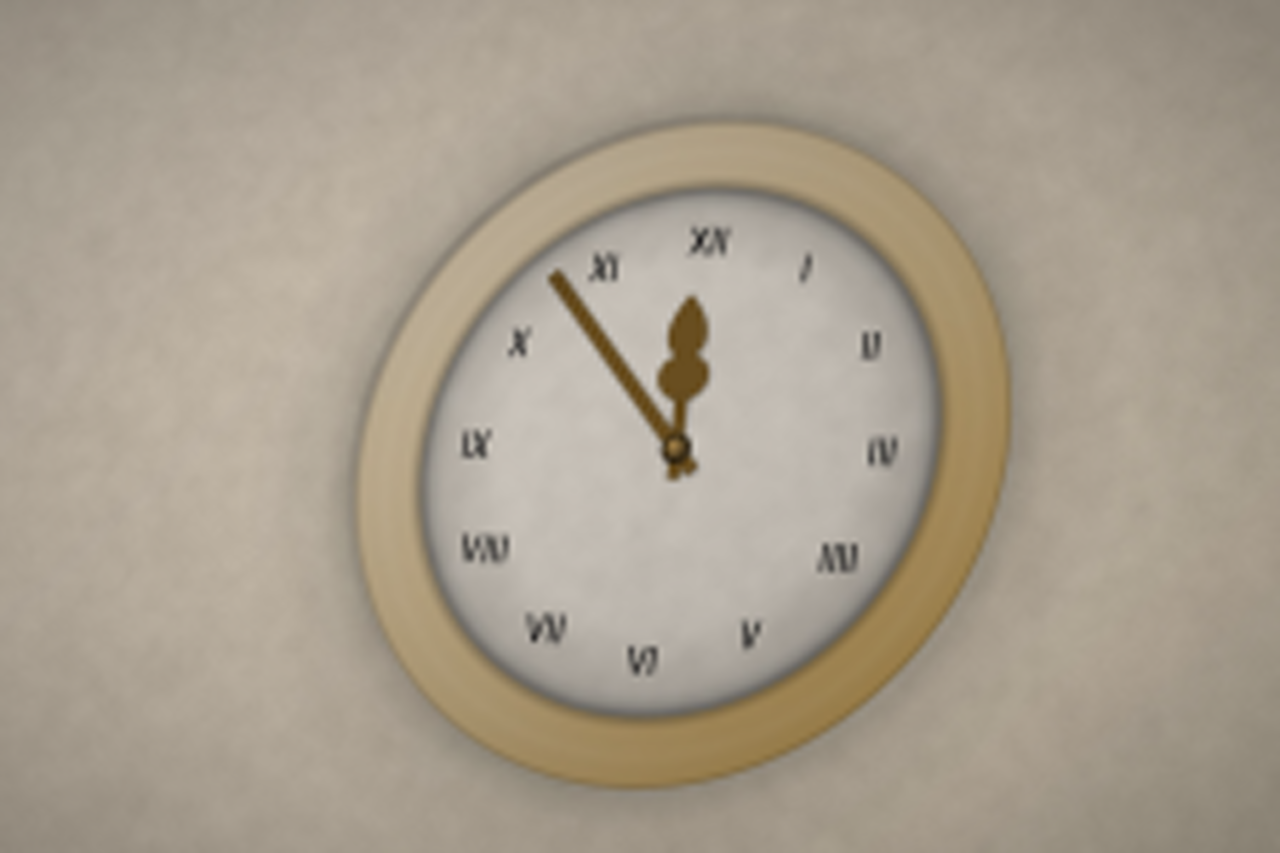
11:53
